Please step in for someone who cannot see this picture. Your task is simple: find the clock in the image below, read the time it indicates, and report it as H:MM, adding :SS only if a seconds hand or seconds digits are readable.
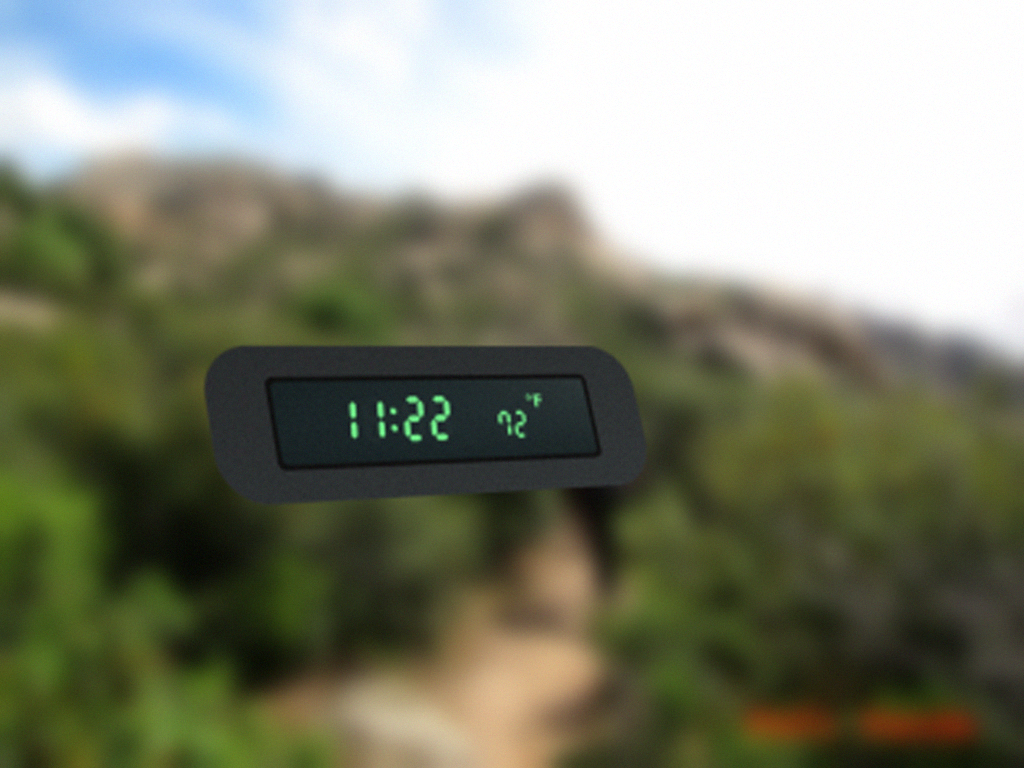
11:22
